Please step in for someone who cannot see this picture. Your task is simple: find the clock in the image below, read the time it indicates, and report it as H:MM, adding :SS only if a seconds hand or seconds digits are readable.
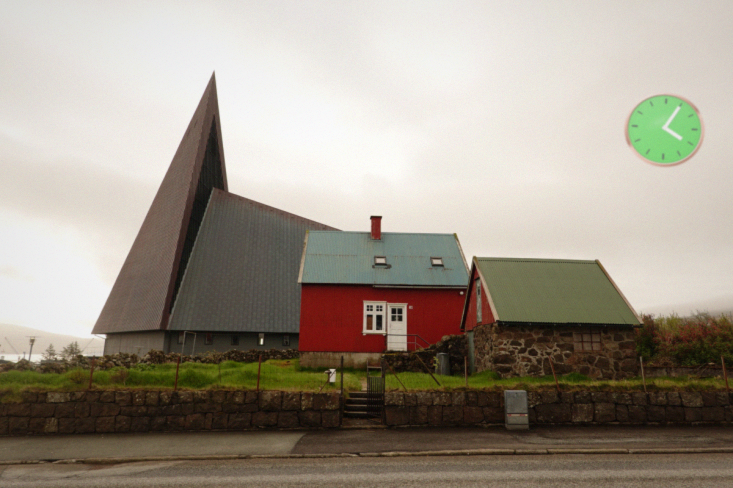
4:05
